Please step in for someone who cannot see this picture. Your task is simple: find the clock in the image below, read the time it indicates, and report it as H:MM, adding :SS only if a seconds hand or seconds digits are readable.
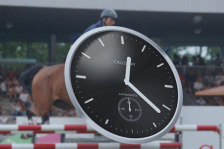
12:22
